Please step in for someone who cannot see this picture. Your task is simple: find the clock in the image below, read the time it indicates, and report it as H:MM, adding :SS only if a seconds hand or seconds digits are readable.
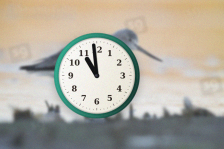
10:59
